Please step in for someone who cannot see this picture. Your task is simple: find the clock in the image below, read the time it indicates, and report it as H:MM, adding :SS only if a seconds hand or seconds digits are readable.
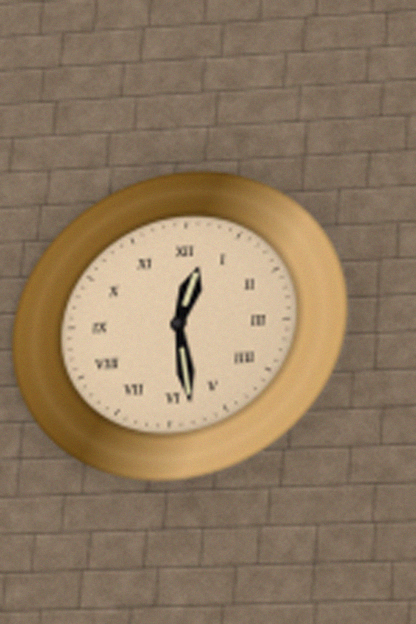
12:28
